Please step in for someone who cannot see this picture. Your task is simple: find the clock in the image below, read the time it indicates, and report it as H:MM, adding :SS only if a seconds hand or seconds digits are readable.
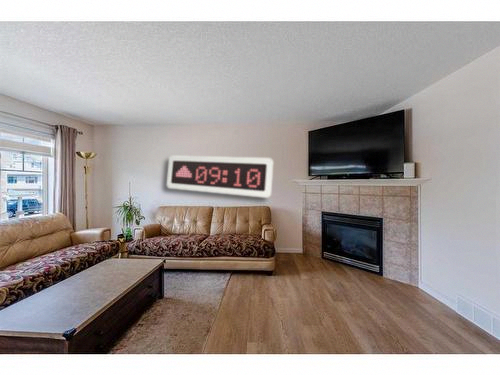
9:10
